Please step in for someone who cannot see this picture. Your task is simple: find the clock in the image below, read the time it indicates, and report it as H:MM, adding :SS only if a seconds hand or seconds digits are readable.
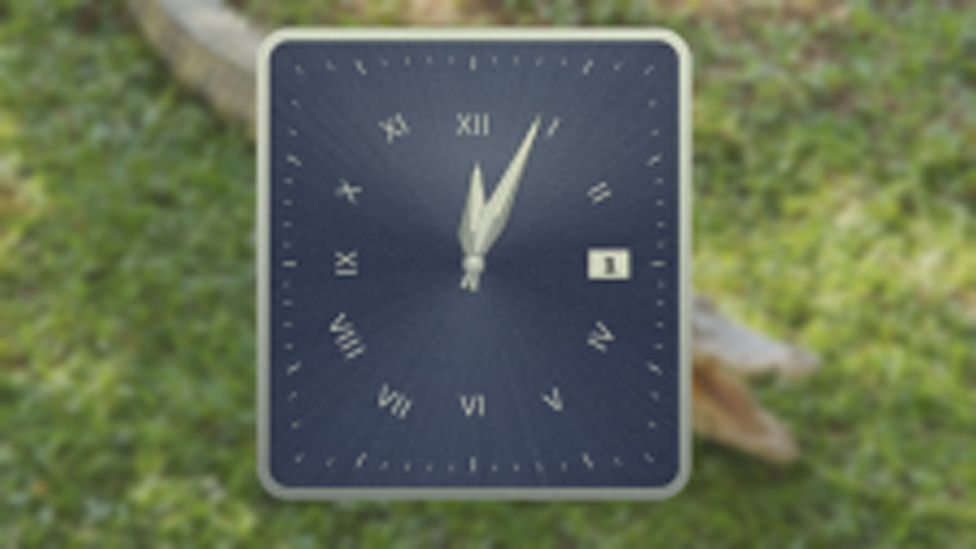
12:04
